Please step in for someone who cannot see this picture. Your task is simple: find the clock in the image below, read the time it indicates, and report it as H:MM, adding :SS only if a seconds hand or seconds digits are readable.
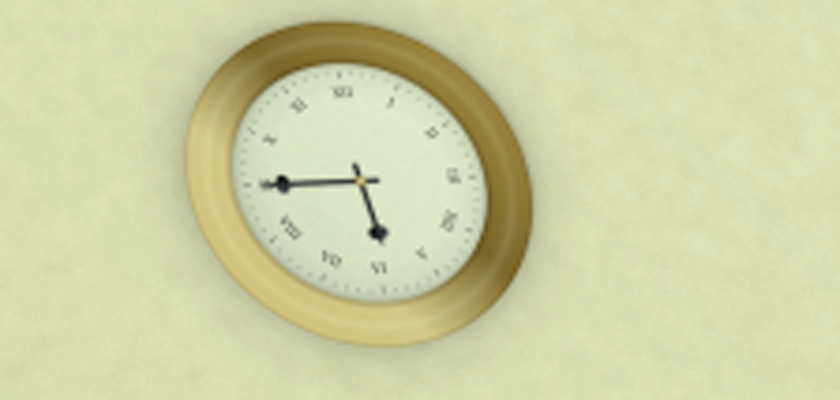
5:45
